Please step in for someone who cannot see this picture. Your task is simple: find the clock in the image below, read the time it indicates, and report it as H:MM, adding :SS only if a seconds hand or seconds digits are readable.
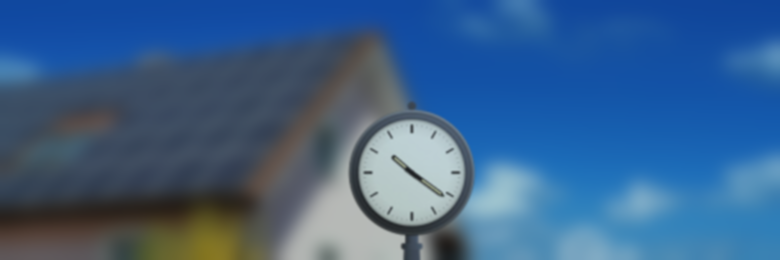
10:21
